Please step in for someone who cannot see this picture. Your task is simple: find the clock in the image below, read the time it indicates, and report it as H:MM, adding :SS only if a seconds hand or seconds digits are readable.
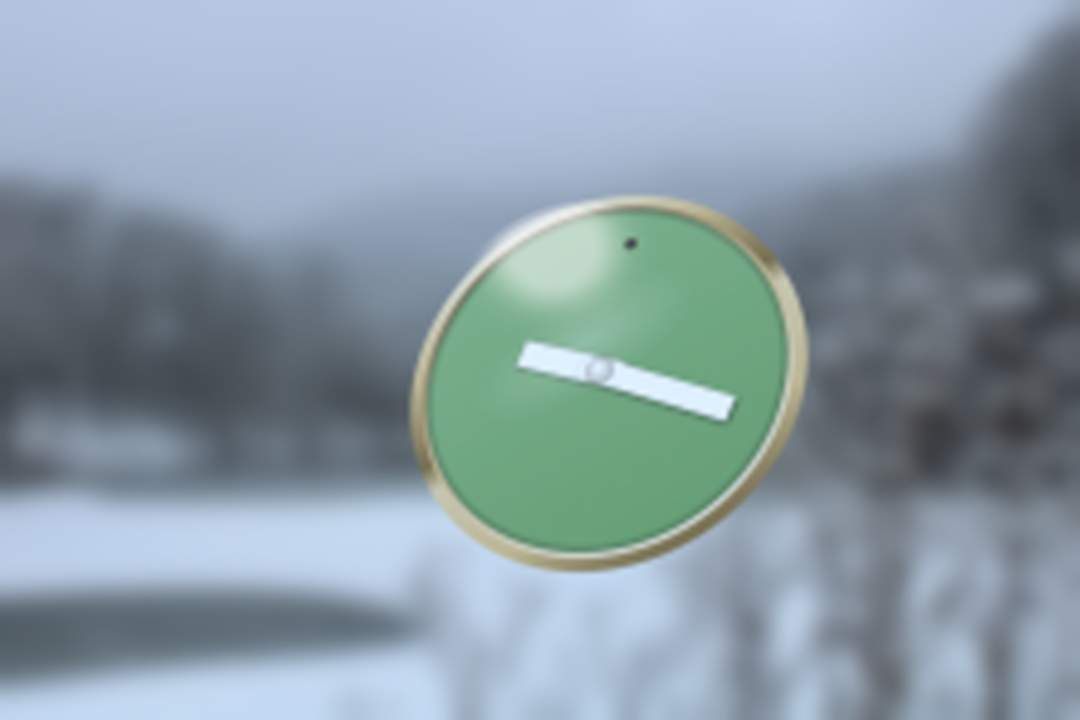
9:17
